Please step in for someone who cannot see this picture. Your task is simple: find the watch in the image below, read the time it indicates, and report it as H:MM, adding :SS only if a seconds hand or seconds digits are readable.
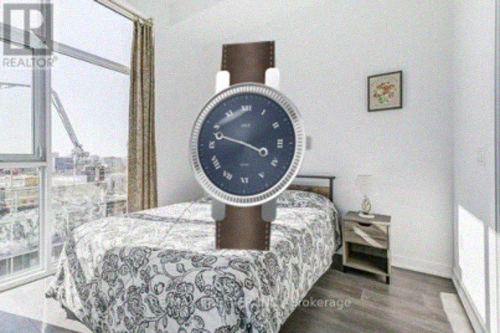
3:48
